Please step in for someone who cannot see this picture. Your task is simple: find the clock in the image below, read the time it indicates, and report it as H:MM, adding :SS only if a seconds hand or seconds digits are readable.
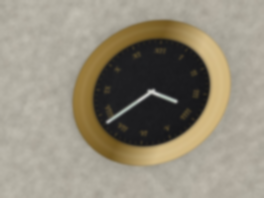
3:38
